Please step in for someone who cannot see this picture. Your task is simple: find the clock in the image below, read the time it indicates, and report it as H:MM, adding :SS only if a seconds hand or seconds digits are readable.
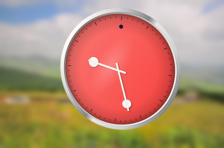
9:27
